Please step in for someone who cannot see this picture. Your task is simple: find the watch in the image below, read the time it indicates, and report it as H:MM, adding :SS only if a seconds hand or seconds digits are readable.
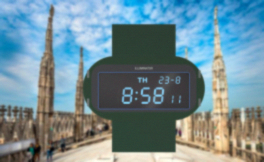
8:58:11
